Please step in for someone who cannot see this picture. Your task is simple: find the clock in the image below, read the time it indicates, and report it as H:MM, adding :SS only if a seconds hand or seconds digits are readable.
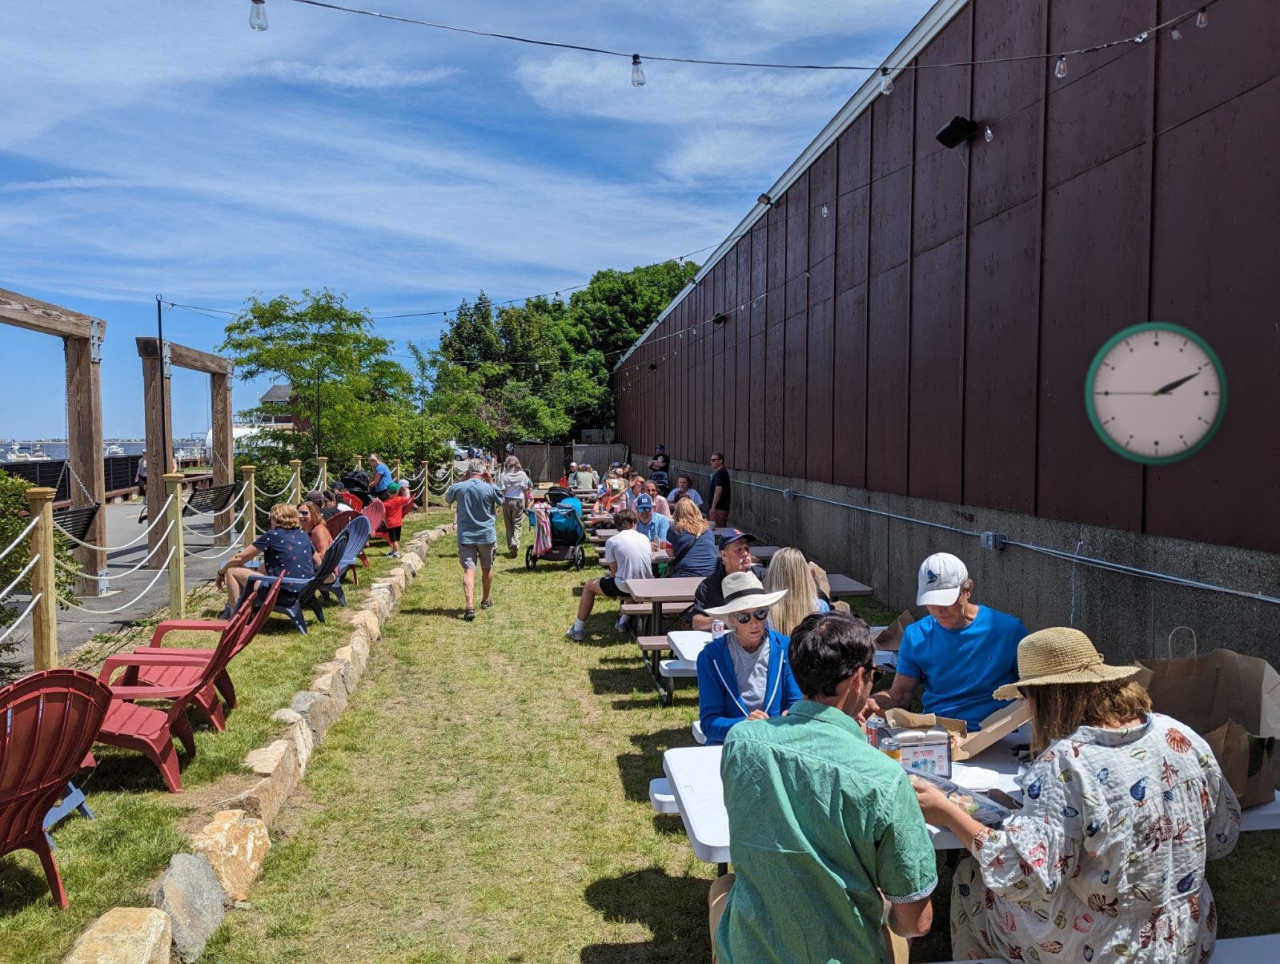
2:10:45
